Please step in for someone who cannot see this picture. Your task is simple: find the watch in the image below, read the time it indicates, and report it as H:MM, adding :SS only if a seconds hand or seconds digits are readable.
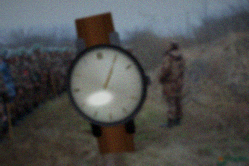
1:05
